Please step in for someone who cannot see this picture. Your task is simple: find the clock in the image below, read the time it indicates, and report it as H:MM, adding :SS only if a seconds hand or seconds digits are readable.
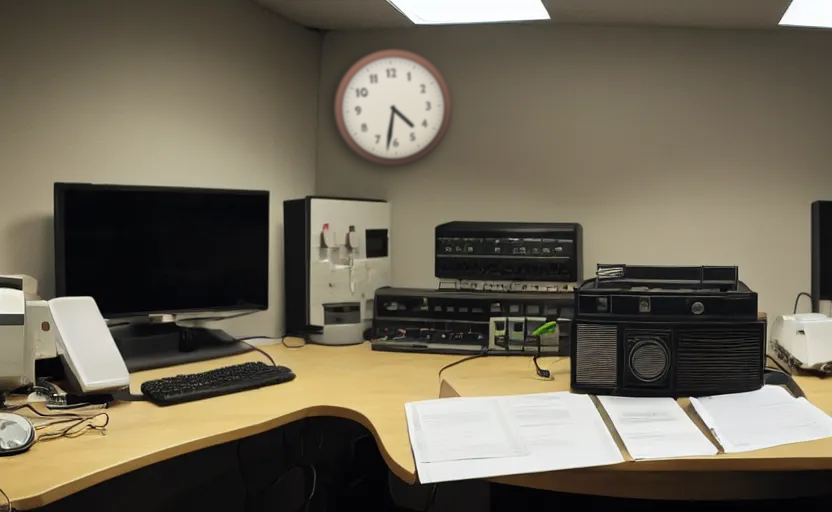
4:32
